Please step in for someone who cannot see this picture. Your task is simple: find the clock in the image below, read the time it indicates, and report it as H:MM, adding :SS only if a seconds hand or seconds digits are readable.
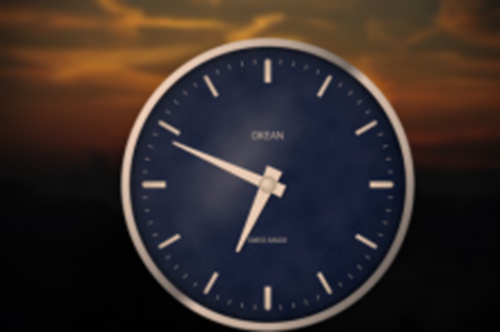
6:49
